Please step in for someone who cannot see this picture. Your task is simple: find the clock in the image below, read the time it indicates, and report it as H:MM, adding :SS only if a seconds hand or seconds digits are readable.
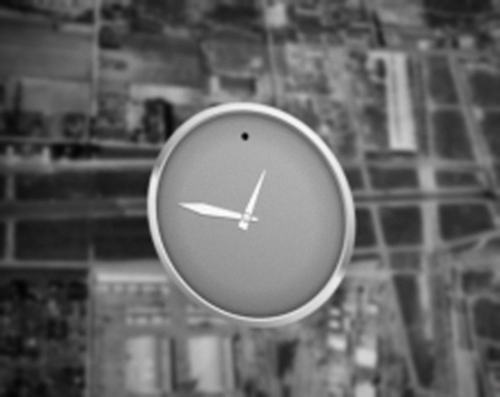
12:46
